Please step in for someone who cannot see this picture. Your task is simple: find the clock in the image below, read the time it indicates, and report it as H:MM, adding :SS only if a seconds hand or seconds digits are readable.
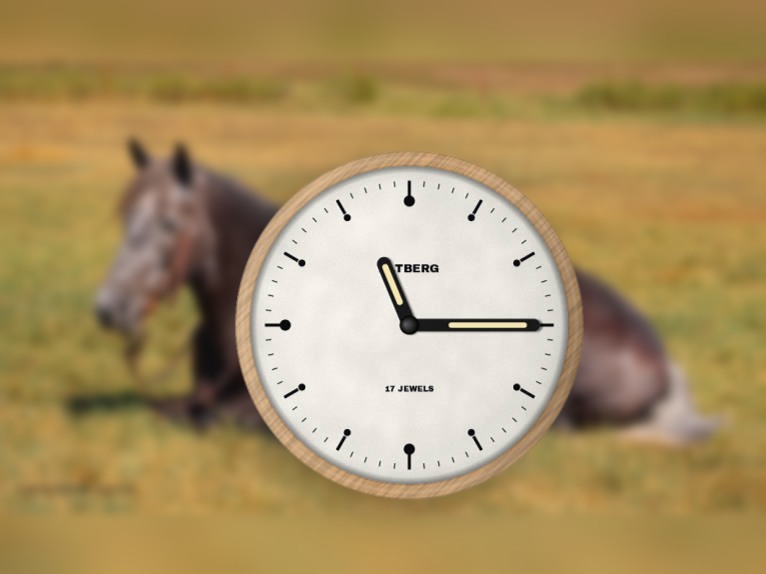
11:15
